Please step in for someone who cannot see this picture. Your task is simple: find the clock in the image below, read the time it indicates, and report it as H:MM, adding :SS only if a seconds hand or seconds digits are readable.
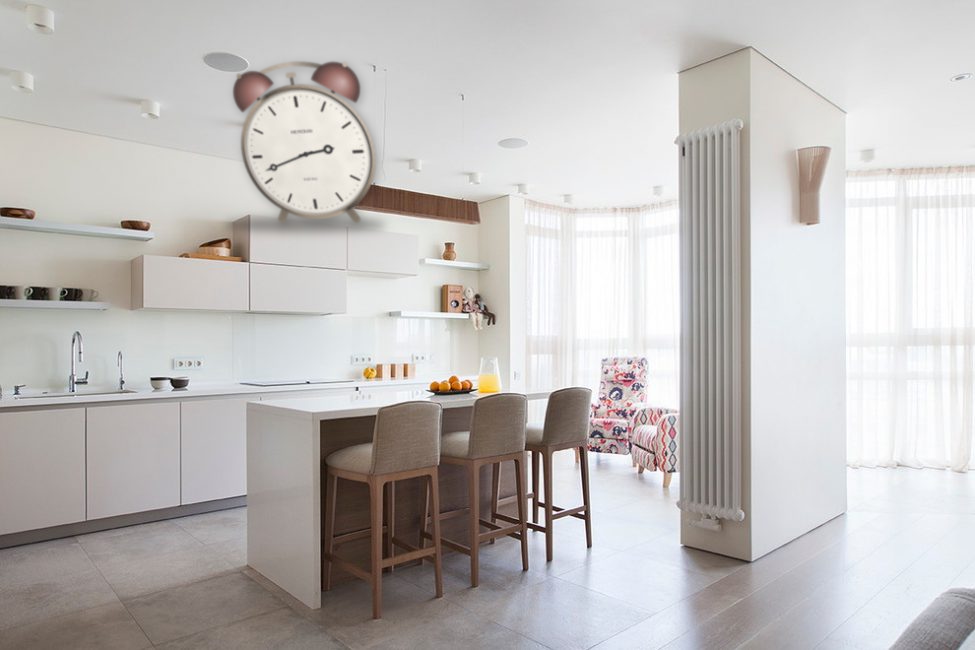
2:42
